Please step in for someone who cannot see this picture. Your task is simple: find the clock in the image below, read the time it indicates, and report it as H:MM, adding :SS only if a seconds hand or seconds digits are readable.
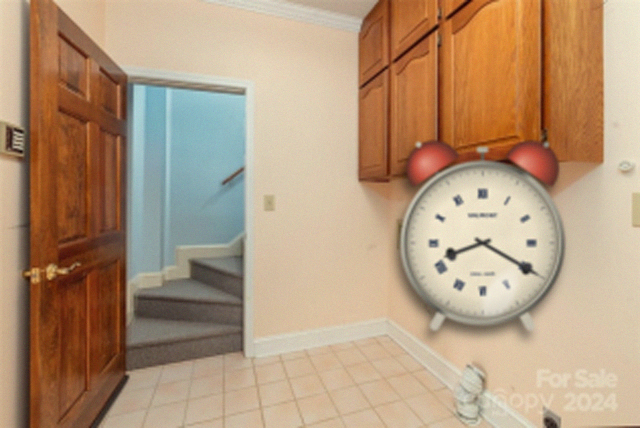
8:20
